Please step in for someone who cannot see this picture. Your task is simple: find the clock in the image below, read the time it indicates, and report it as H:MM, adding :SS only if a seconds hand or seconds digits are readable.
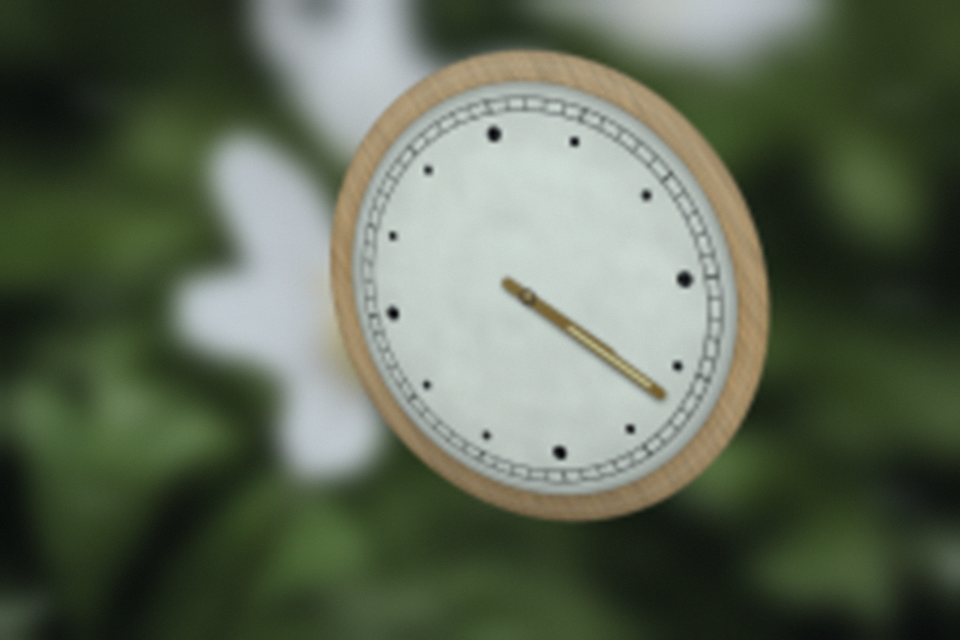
4:22
